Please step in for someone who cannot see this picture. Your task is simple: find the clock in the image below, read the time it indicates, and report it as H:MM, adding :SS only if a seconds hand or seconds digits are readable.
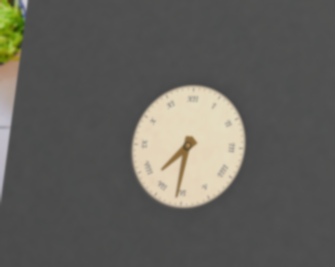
7:31
